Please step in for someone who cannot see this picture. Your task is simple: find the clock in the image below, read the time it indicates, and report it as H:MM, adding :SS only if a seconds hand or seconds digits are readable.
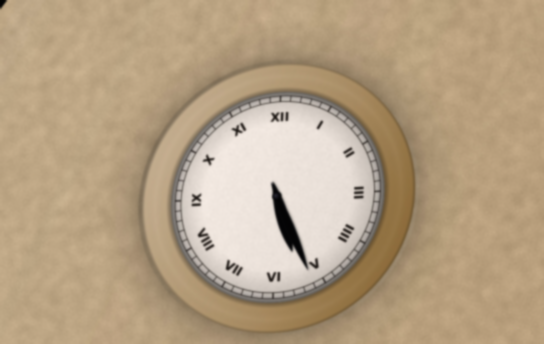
5:26
